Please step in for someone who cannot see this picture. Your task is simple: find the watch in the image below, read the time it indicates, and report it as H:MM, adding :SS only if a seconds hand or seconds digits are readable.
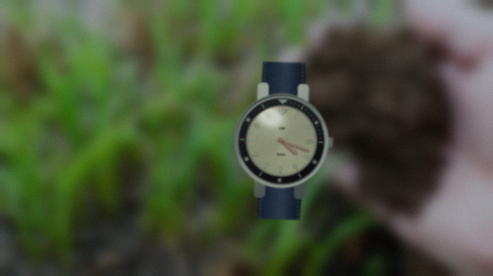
4:18
